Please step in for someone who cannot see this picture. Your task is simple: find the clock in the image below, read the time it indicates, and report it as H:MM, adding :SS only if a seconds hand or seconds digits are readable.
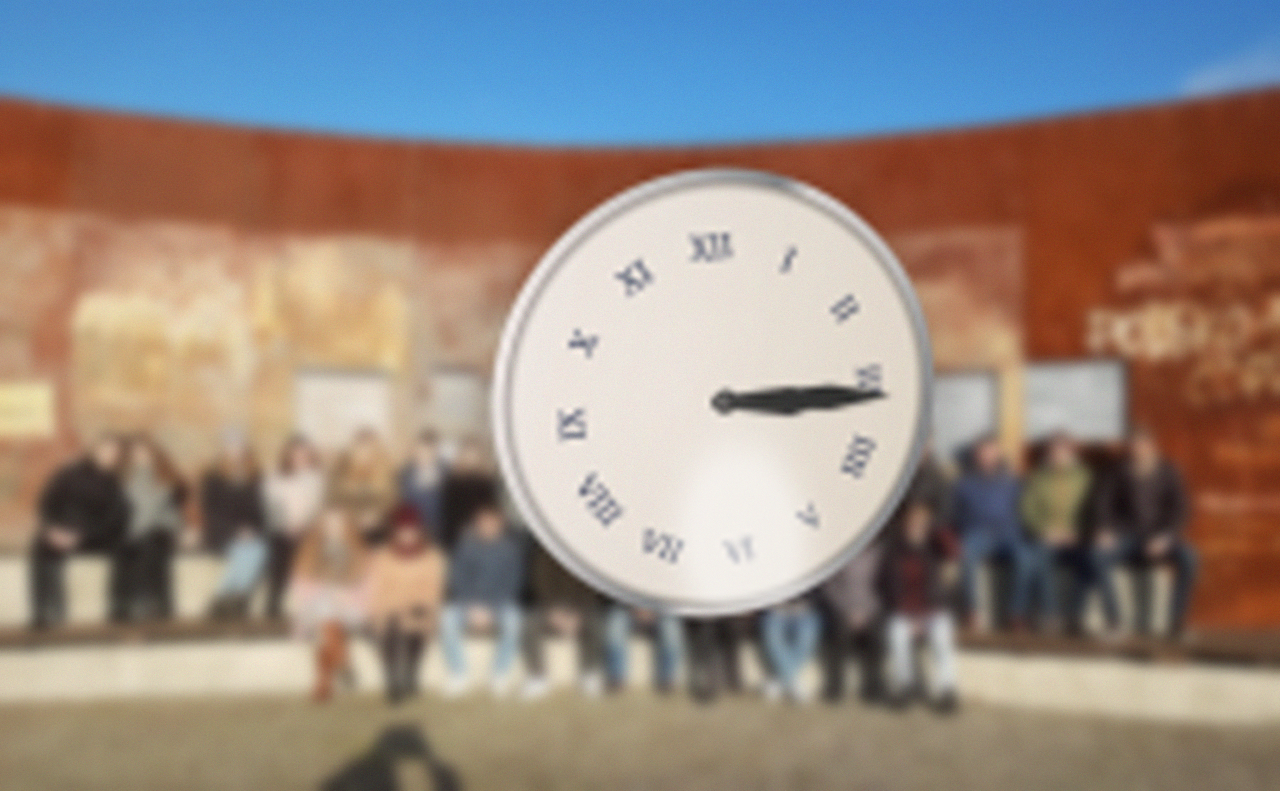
3:16
